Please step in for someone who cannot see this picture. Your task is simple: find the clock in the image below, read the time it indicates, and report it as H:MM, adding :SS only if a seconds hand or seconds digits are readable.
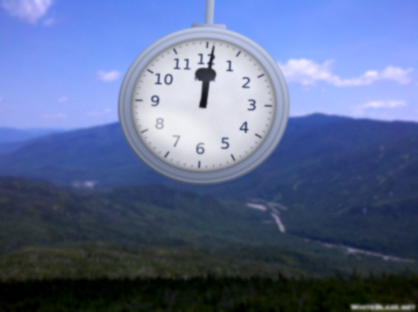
12:01
